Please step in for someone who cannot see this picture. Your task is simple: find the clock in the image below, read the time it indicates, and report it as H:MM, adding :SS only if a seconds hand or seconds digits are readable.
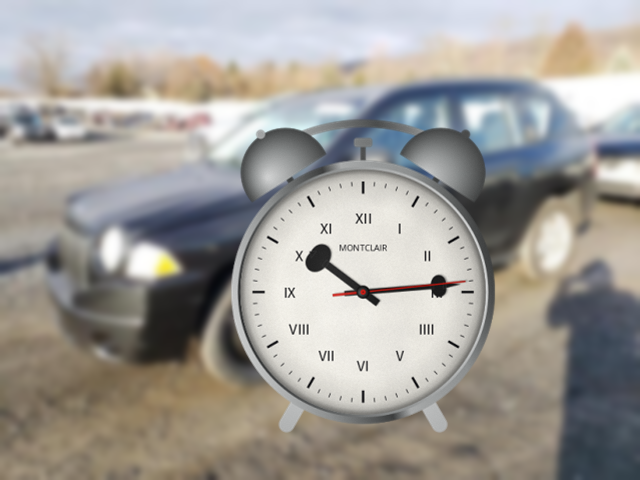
10:14:14
